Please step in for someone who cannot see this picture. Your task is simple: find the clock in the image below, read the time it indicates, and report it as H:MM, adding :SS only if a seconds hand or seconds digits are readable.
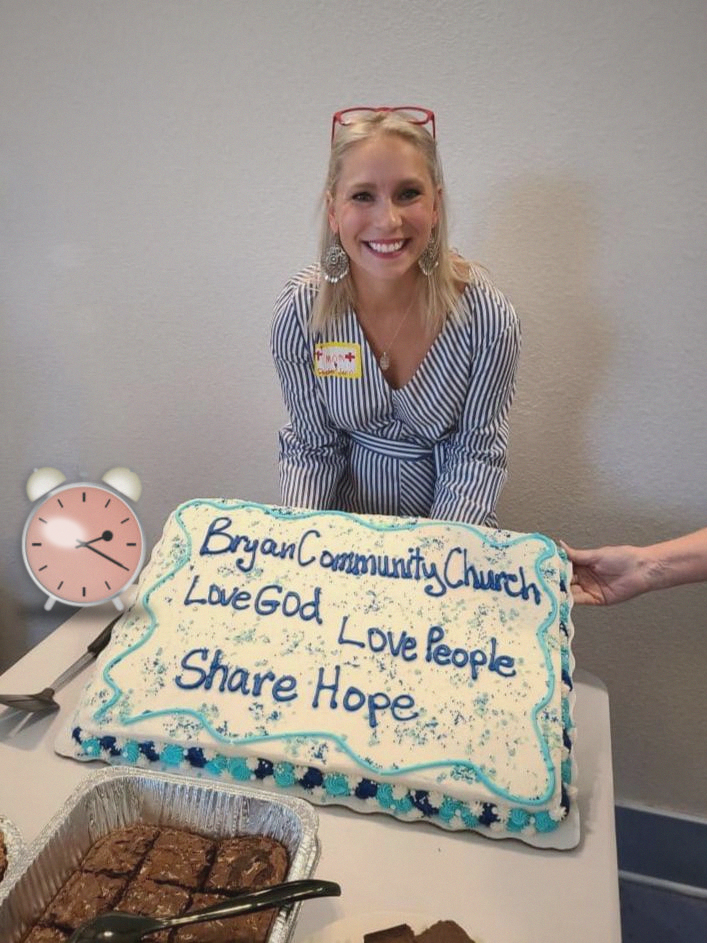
2:20
